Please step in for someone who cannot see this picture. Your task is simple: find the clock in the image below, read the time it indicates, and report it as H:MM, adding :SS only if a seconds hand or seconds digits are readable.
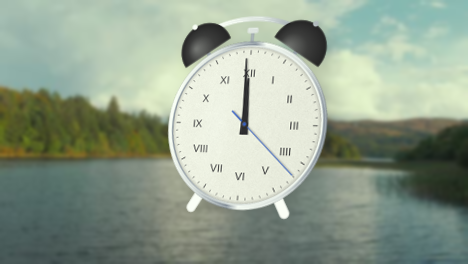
11:59:22
